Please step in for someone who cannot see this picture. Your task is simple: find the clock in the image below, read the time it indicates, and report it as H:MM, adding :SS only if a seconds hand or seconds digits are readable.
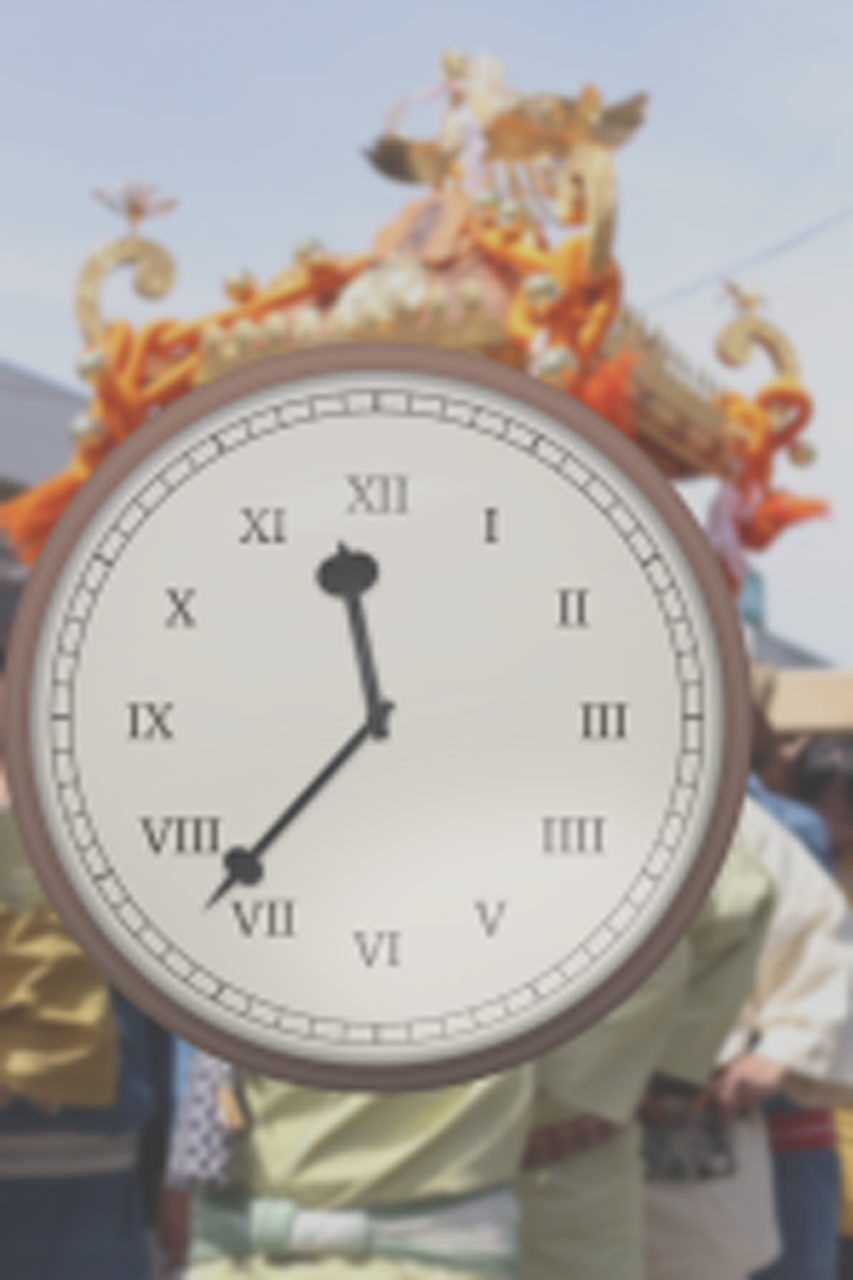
11:37
